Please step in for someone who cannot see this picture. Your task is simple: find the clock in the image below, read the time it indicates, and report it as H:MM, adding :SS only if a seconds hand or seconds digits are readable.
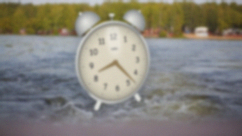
8:23
